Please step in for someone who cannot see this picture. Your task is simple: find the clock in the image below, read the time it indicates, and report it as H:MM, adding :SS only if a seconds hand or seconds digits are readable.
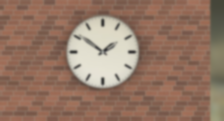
1:51
